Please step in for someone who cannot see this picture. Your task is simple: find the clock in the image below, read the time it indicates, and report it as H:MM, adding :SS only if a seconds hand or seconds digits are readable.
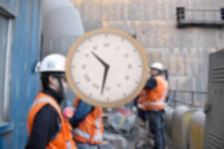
10:32
